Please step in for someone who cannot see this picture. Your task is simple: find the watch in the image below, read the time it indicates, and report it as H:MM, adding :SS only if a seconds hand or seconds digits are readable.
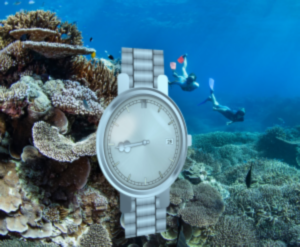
8:44
